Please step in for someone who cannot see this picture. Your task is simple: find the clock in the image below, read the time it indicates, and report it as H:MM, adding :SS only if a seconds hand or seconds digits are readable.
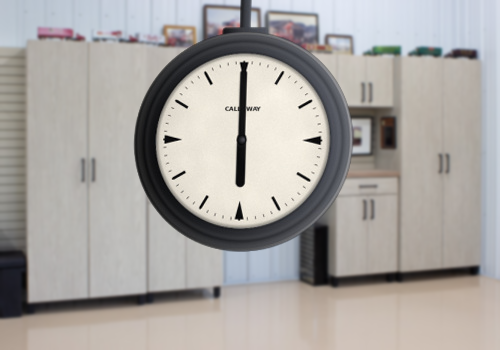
6:00
